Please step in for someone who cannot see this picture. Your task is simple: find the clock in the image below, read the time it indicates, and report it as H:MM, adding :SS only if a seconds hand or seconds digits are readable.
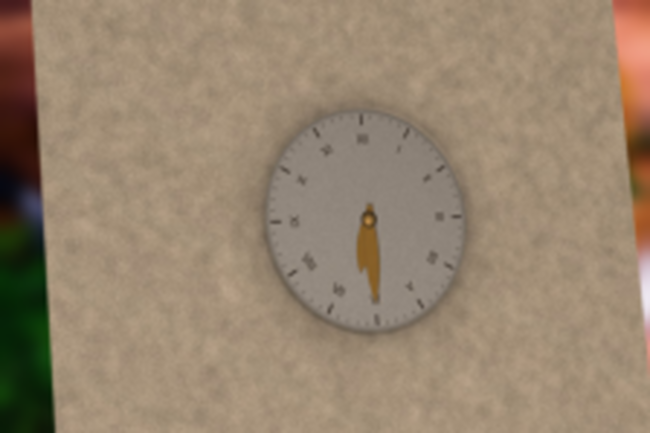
6:30
